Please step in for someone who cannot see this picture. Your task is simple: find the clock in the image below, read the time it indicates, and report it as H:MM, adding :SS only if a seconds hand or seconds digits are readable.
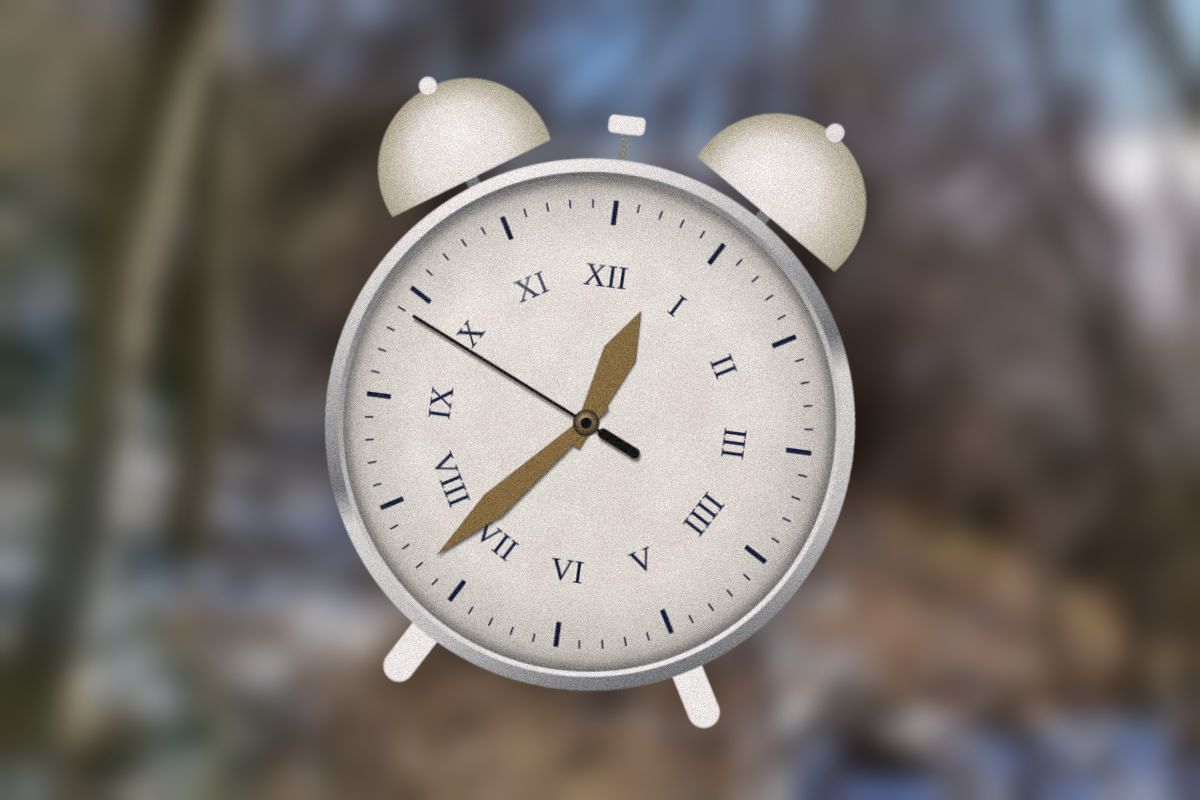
12:36:49
